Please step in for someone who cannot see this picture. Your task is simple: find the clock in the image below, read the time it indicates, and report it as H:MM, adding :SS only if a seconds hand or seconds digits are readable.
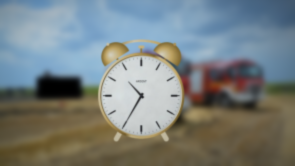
10:35
